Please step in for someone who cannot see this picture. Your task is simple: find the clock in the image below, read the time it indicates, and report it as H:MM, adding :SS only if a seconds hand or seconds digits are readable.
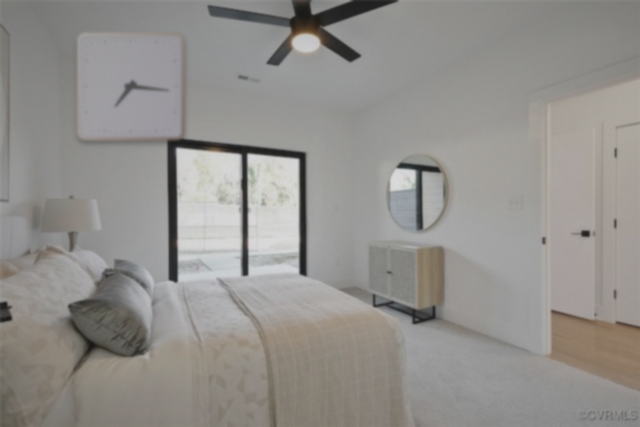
7:16
